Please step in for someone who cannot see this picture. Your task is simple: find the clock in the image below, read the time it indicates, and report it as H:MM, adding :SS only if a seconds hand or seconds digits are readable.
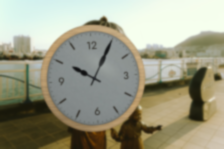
10:05
